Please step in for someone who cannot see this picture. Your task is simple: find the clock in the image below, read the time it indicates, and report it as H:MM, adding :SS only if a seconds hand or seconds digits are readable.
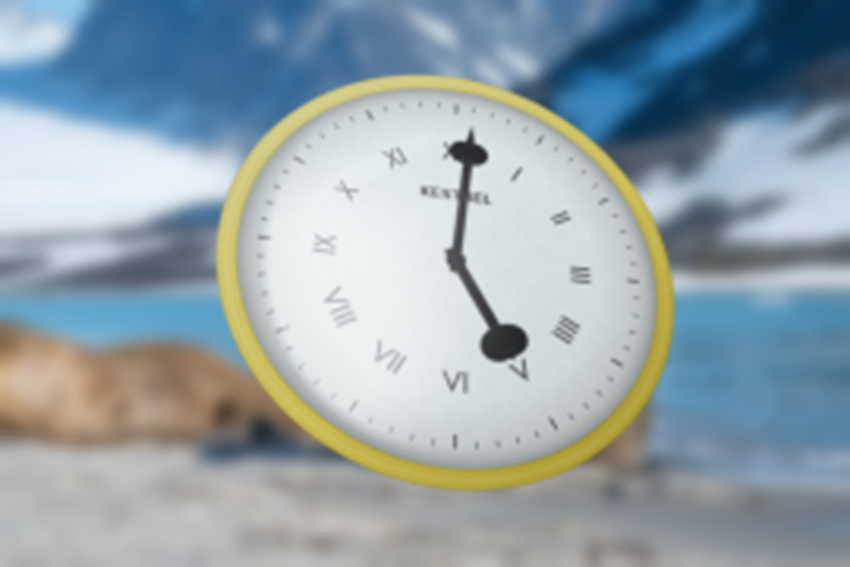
5:01
